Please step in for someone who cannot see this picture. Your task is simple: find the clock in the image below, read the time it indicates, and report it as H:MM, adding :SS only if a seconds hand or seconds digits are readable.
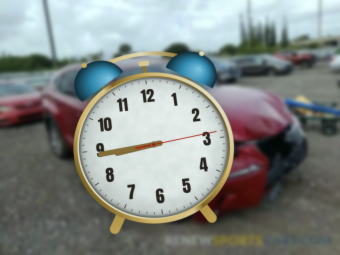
8:44:14
